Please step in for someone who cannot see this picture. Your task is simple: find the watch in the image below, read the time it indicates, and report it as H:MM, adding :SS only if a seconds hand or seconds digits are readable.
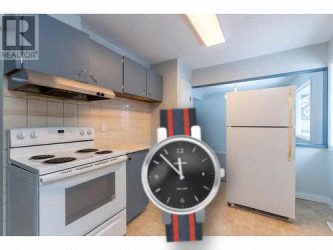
11:53
